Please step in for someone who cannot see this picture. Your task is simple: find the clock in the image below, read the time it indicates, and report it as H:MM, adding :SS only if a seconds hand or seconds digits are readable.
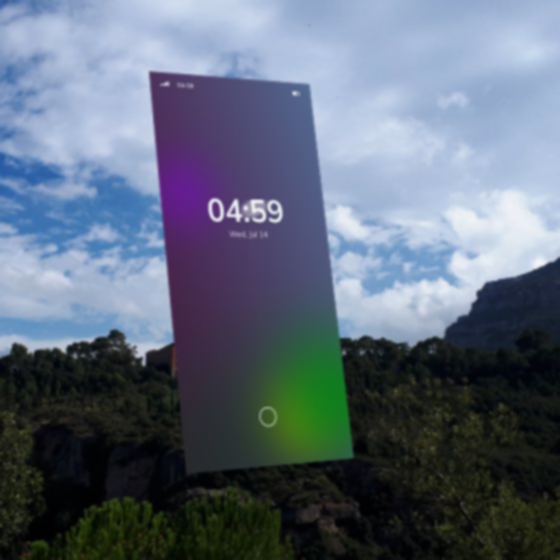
4:59
